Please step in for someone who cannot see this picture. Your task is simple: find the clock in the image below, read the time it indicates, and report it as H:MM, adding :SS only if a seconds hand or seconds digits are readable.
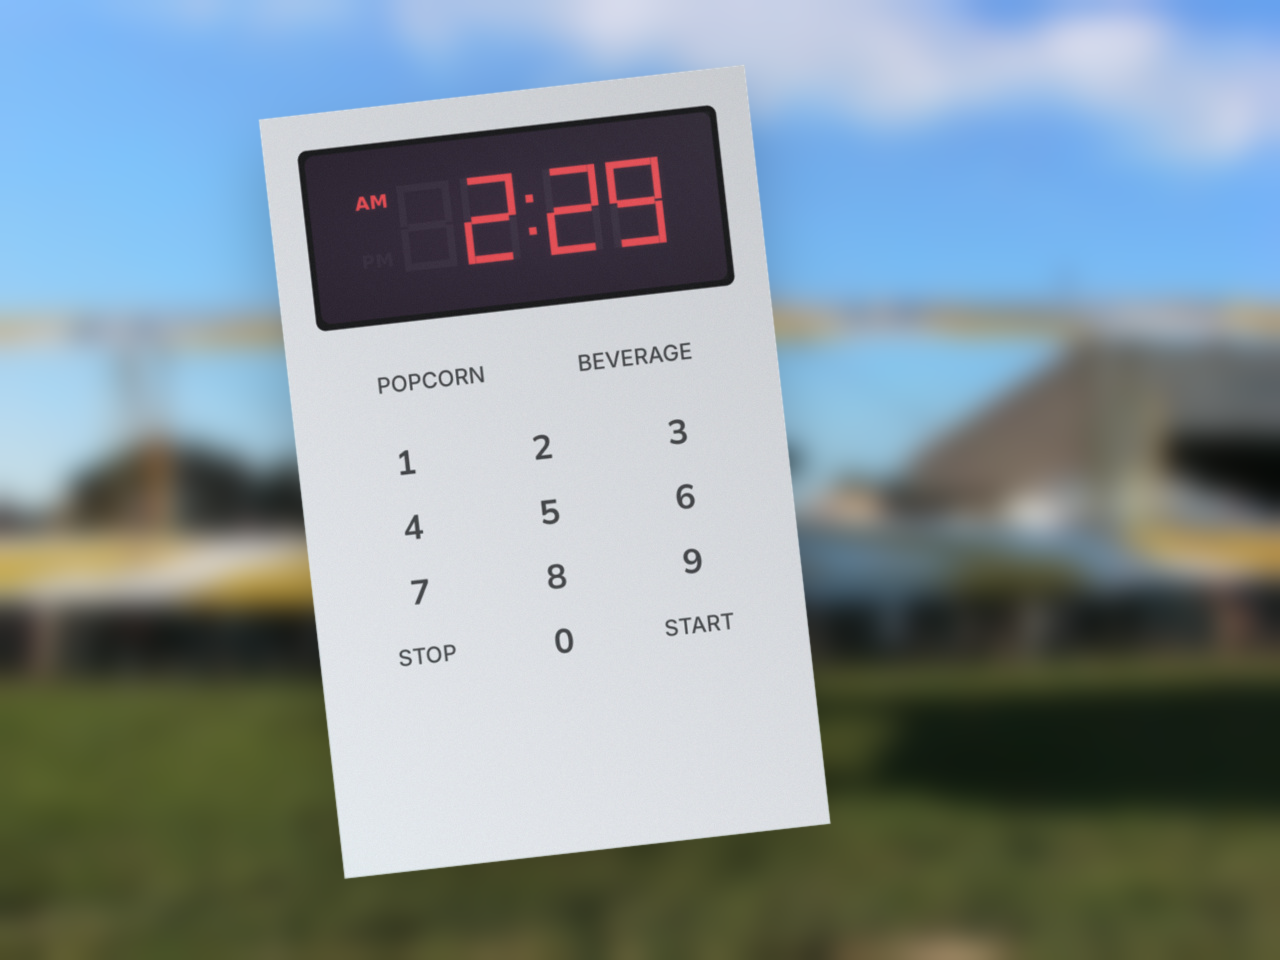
2:29
